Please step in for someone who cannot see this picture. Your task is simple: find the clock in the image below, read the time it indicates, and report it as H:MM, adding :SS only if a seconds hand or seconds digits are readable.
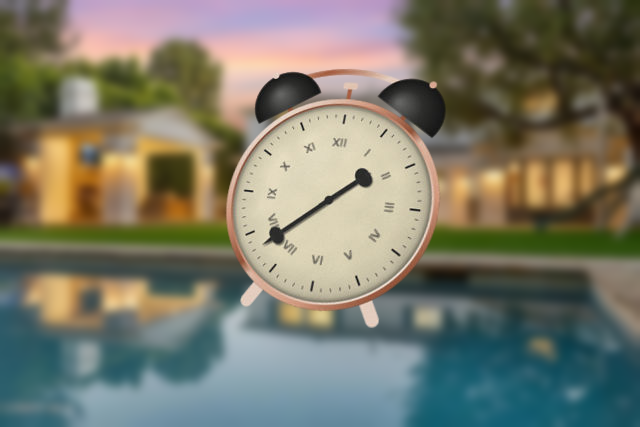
1:38
